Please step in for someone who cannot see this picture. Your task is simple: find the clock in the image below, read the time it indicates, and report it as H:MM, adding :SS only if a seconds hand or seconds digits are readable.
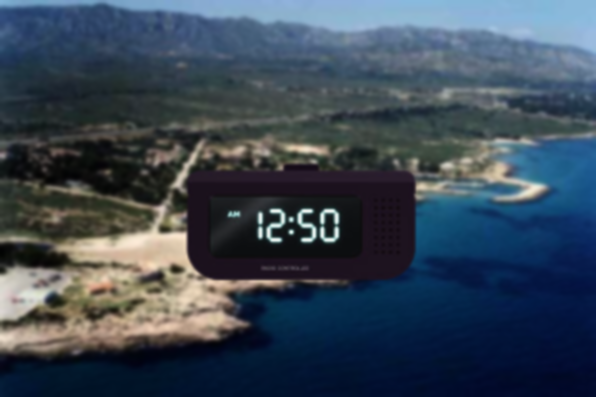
12:50
